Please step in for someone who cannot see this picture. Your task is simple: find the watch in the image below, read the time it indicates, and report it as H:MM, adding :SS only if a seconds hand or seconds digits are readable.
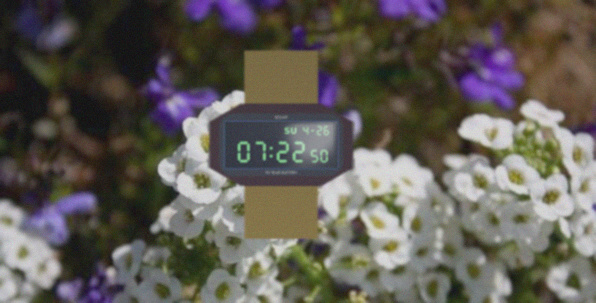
7:22:50
